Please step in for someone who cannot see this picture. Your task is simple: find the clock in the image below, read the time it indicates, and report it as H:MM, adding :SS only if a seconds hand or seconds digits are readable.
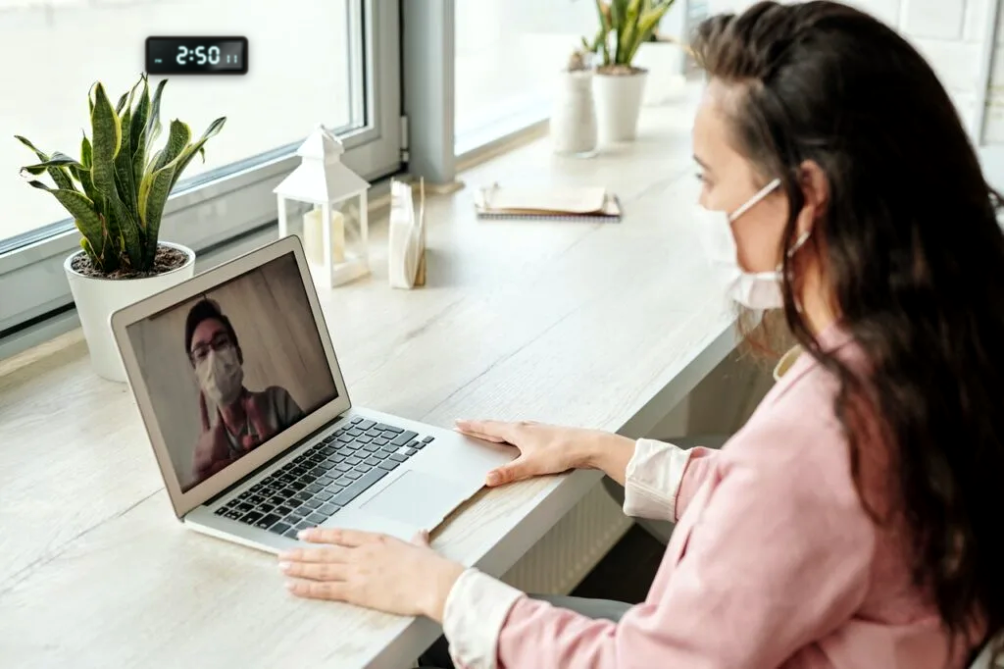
2:50
